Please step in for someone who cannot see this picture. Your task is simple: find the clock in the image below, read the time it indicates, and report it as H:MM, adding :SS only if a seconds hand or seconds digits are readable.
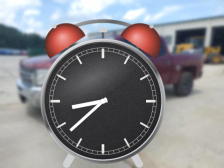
8:38
